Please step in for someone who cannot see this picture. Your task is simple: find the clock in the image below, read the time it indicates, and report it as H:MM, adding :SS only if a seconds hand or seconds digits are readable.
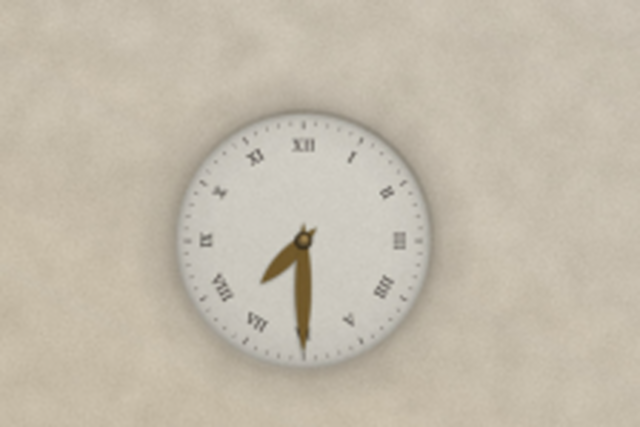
7:30
